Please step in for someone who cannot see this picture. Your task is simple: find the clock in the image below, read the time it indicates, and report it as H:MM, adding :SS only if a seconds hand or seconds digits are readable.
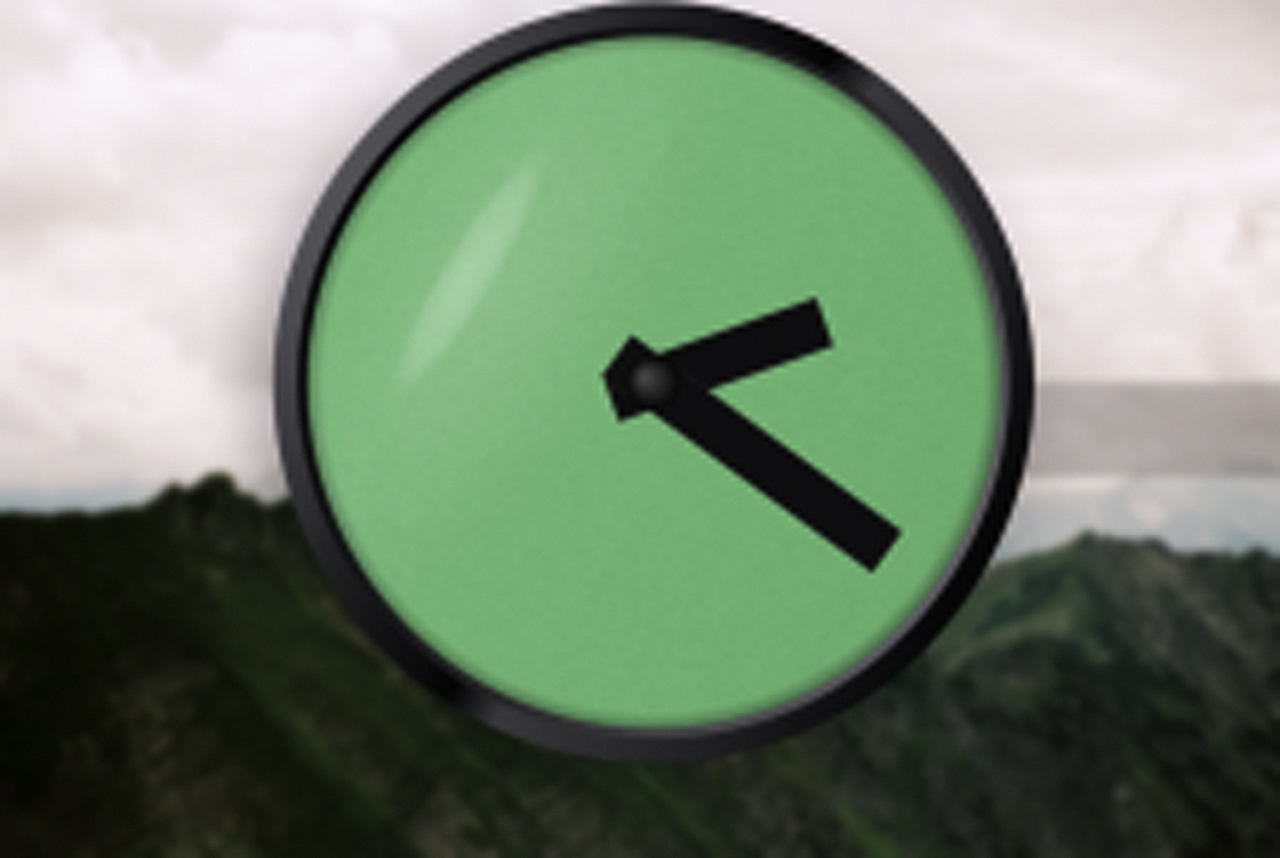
2:21
